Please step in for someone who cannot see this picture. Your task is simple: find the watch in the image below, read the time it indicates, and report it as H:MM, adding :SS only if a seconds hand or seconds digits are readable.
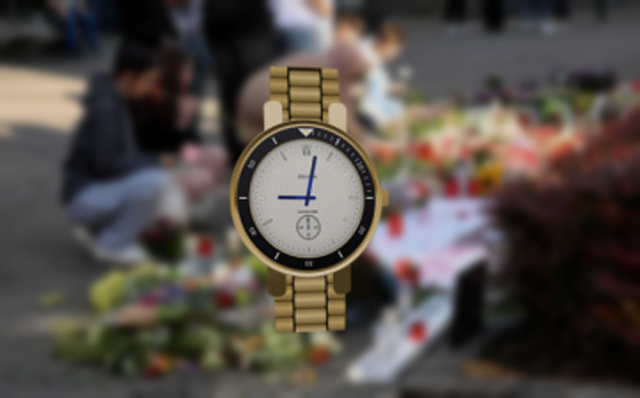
9:02
